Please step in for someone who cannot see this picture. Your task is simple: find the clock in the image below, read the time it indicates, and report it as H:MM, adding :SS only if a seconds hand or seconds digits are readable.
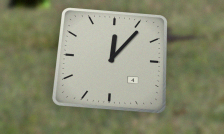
12:06
